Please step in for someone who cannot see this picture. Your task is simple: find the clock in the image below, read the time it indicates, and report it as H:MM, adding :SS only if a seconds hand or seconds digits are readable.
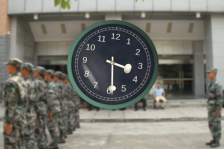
3:29
